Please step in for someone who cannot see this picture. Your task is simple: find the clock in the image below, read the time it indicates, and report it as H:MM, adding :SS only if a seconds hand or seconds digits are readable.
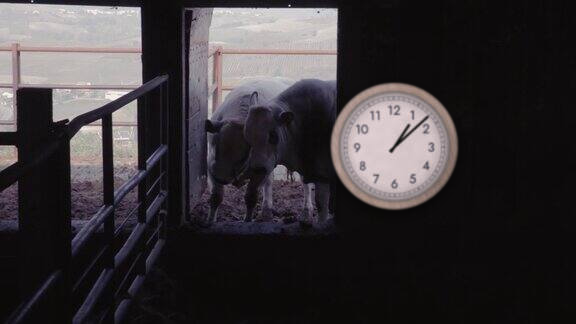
1:08
